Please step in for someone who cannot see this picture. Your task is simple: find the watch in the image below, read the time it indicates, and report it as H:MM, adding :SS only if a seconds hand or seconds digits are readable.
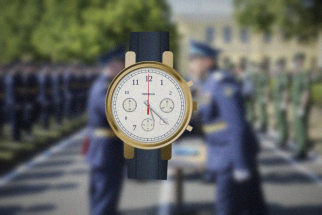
5:22
